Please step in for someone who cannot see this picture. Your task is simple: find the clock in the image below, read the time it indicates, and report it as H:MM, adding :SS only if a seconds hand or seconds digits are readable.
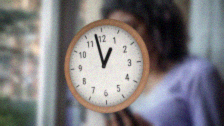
12:58
